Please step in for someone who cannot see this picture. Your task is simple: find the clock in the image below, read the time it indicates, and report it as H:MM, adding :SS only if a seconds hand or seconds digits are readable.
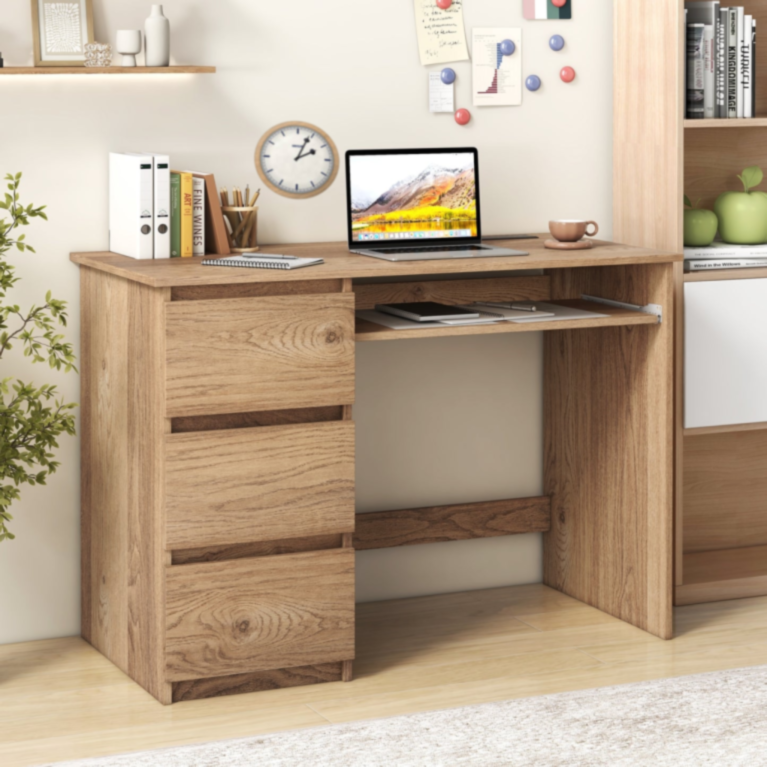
2:04
